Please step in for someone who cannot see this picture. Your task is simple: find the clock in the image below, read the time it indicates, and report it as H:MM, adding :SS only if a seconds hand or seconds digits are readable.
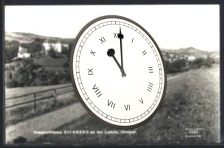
11:01
